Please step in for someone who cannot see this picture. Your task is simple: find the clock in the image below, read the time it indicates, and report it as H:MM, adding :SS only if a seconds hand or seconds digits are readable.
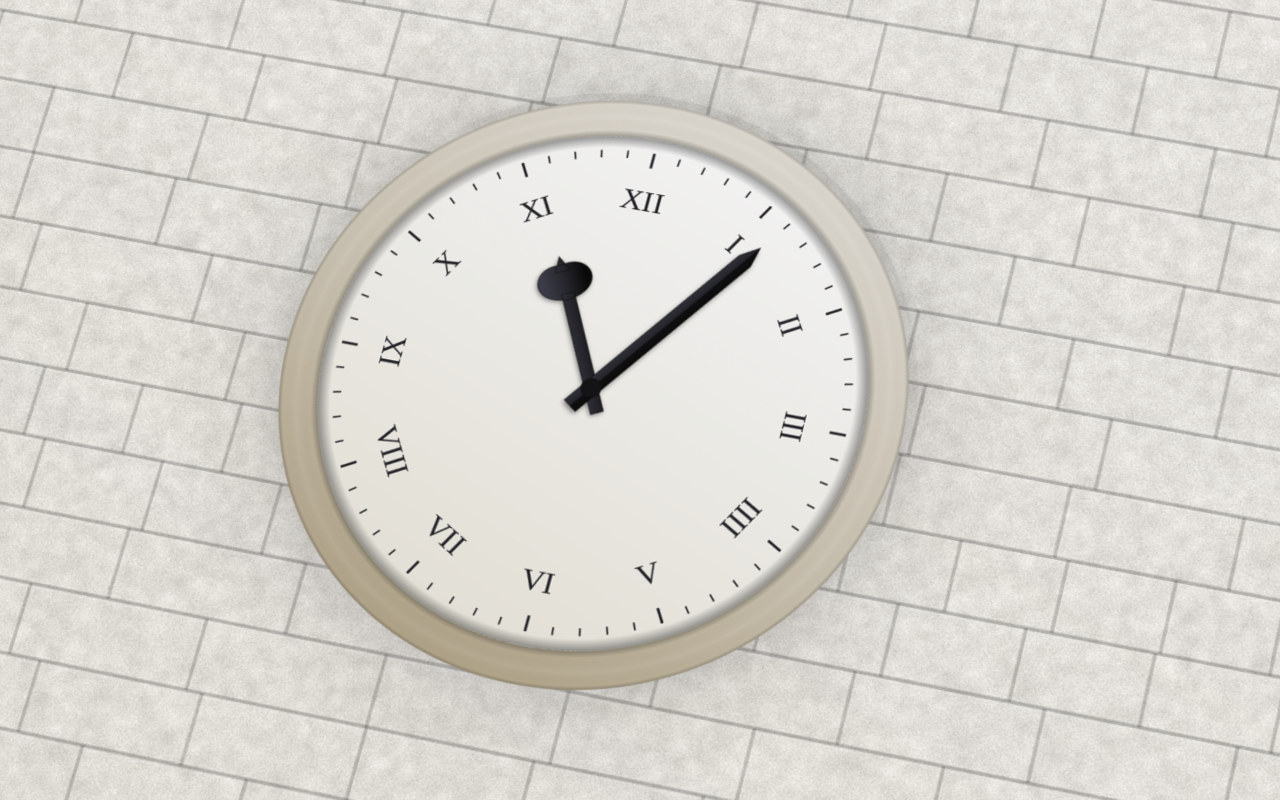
11:06
